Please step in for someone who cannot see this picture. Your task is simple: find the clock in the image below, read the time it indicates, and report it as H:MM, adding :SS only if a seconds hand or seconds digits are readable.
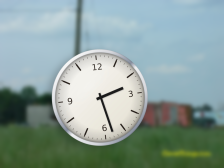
2:28
